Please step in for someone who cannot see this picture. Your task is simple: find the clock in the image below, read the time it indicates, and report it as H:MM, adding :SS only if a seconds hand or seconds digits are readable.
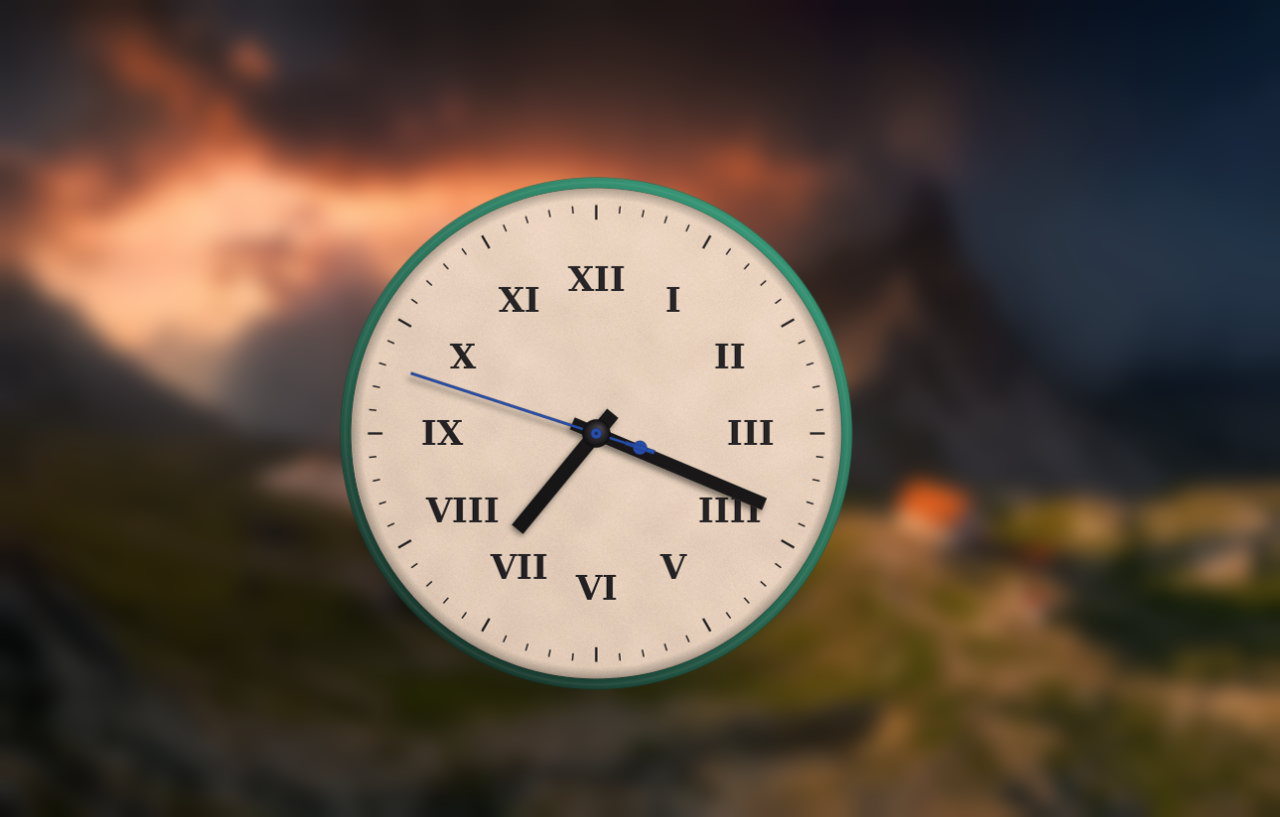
7:18:48
